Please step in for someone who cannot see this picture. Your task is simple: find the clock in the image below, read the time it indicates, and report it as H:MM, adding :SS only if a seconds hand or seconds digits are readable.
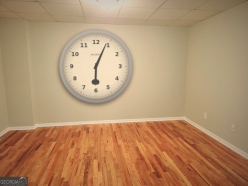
6:04
